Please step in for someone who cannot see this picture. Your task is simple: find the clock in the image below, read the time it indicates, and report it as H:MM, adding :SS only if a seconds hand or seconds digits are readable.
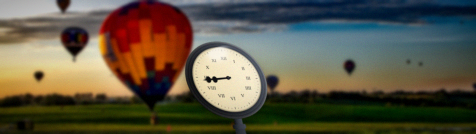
8:44
